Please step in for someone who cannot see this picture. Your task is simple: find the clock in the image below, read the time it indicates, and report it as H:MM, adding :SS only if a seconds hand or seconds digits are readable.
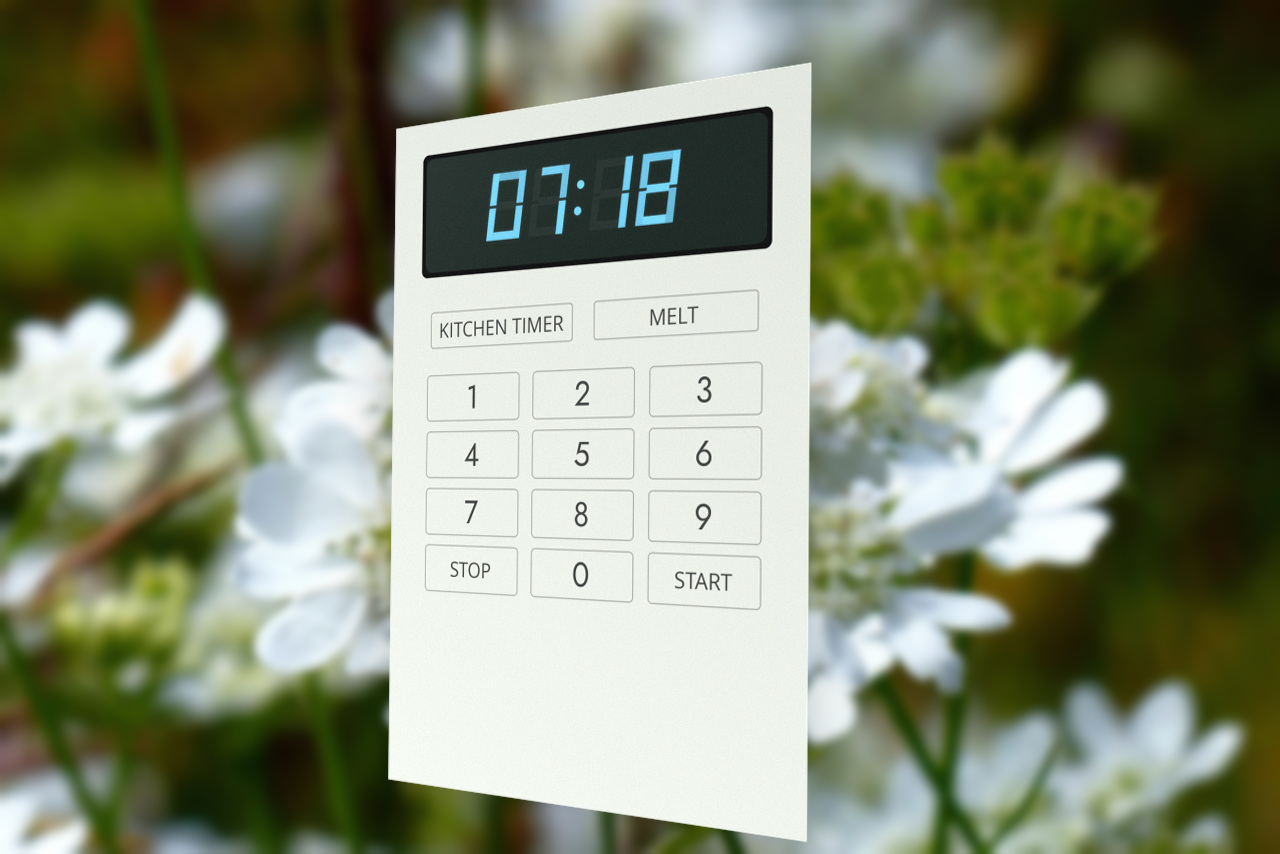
7:18
